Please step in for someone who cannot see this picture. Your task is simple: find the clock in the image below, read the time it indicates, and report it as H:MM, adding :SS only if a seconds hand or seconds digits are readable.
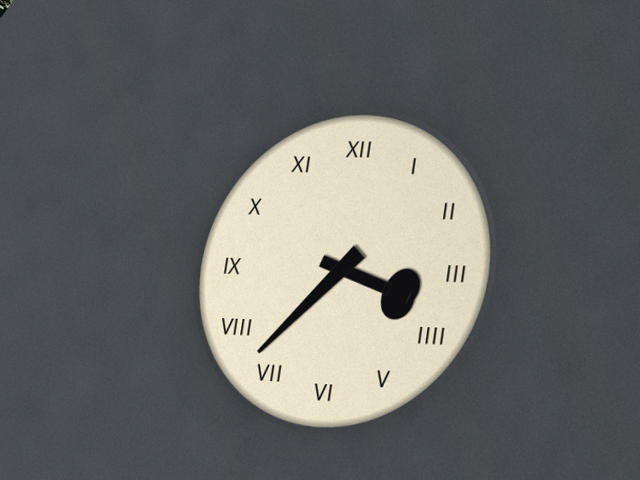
3:37
